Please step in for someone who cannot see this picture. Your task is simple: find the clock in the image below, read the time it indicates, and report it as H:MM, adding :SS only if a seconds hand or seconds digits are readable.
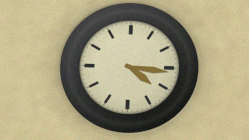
4:16
